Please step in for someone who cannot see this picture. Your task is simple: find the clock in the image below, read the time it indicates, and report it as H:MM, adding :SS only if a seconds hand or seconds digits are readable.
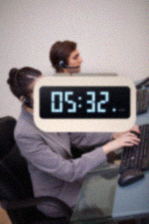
5:32
